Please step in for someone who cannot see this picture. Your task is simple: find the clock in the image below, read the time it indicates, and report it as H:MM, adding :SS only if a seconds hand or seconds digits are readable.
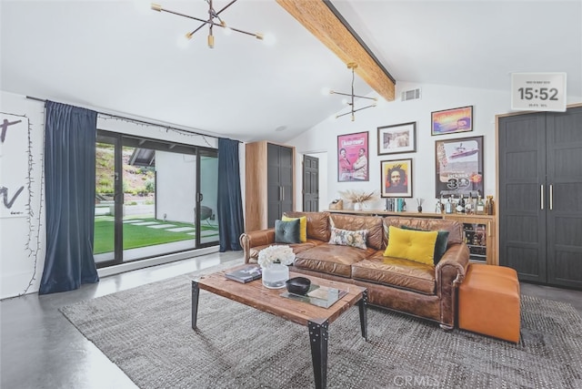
15:52
